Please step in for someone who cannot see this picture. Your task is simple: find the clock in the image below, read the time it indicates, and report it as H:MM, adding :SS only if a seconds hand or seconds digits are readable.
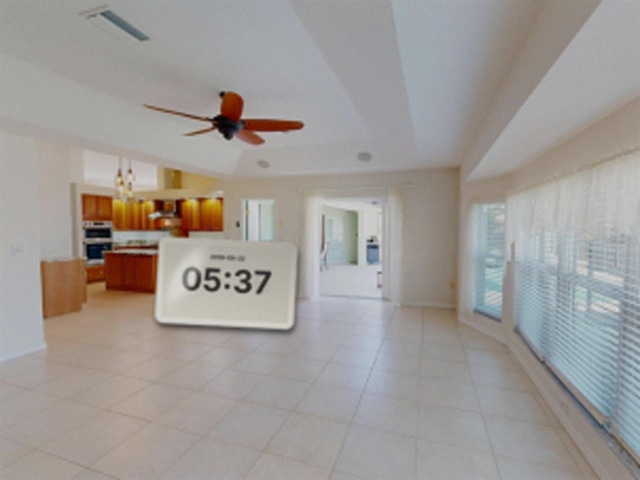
5:37
